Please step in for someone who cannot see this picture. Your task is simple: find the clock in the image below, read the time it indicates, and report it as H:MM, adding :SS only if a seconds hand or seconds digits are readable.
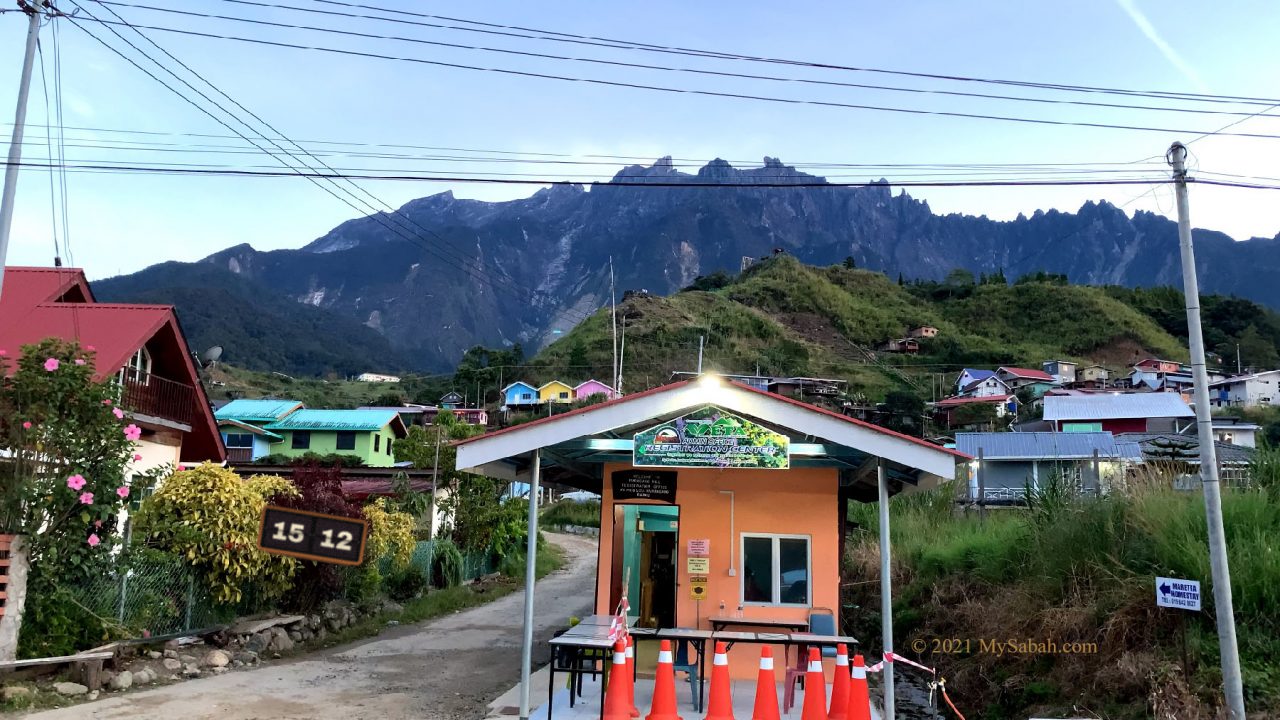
15:12
